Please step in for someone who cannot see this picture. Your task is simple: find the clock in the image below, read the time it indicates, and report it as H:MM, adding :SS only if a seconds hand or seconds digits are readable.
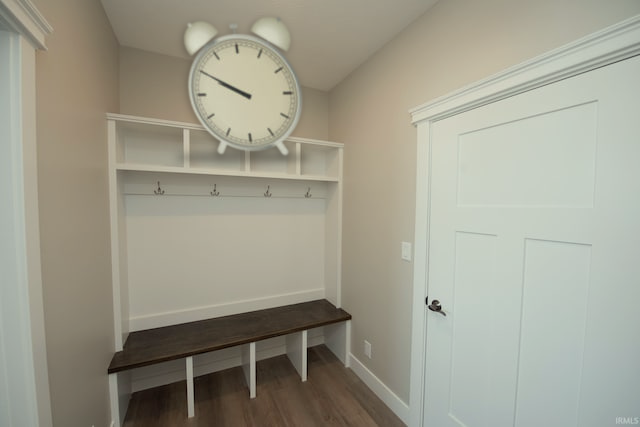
9:50
